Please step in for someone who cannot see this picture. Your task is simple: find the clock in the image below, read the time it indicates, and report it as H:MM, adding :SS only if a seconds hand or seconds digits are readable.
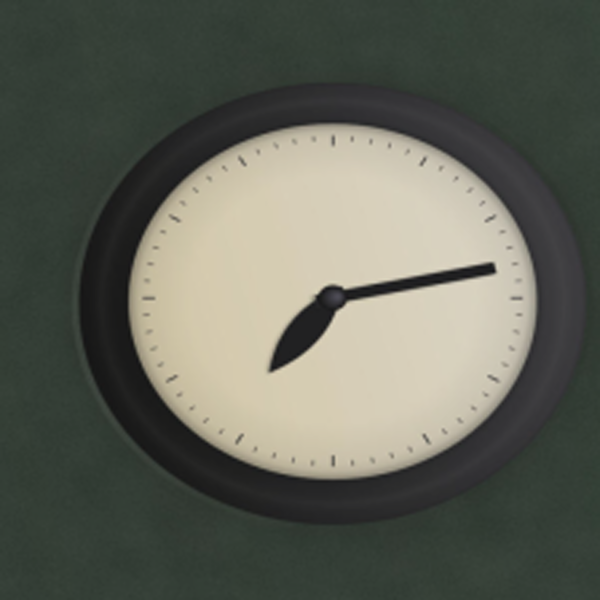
7:13
